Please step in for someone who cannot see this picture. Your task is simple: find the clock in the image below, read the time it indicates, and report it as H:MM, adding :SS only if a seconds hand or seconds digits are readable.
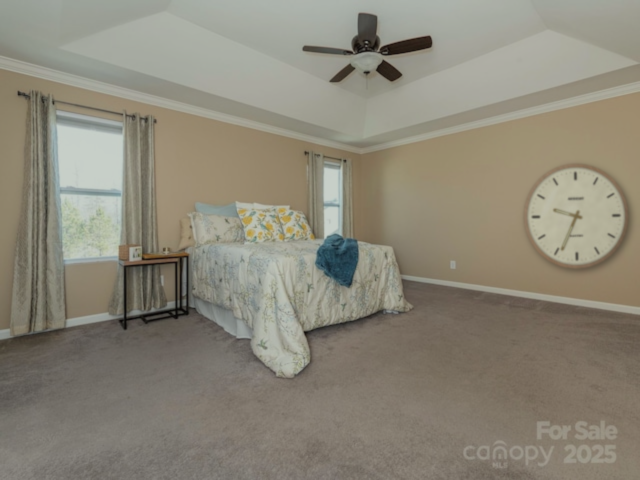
9:34
